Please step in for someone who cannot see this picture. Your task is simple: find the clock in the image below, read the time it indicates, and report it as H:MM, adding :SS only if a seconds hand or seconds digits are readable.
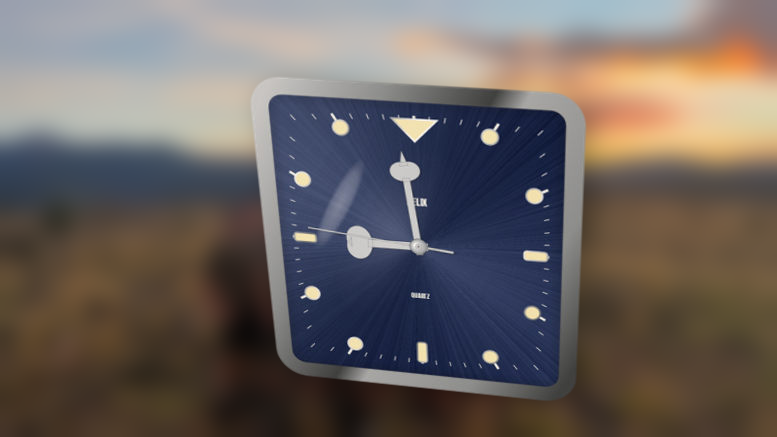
8:58:46
